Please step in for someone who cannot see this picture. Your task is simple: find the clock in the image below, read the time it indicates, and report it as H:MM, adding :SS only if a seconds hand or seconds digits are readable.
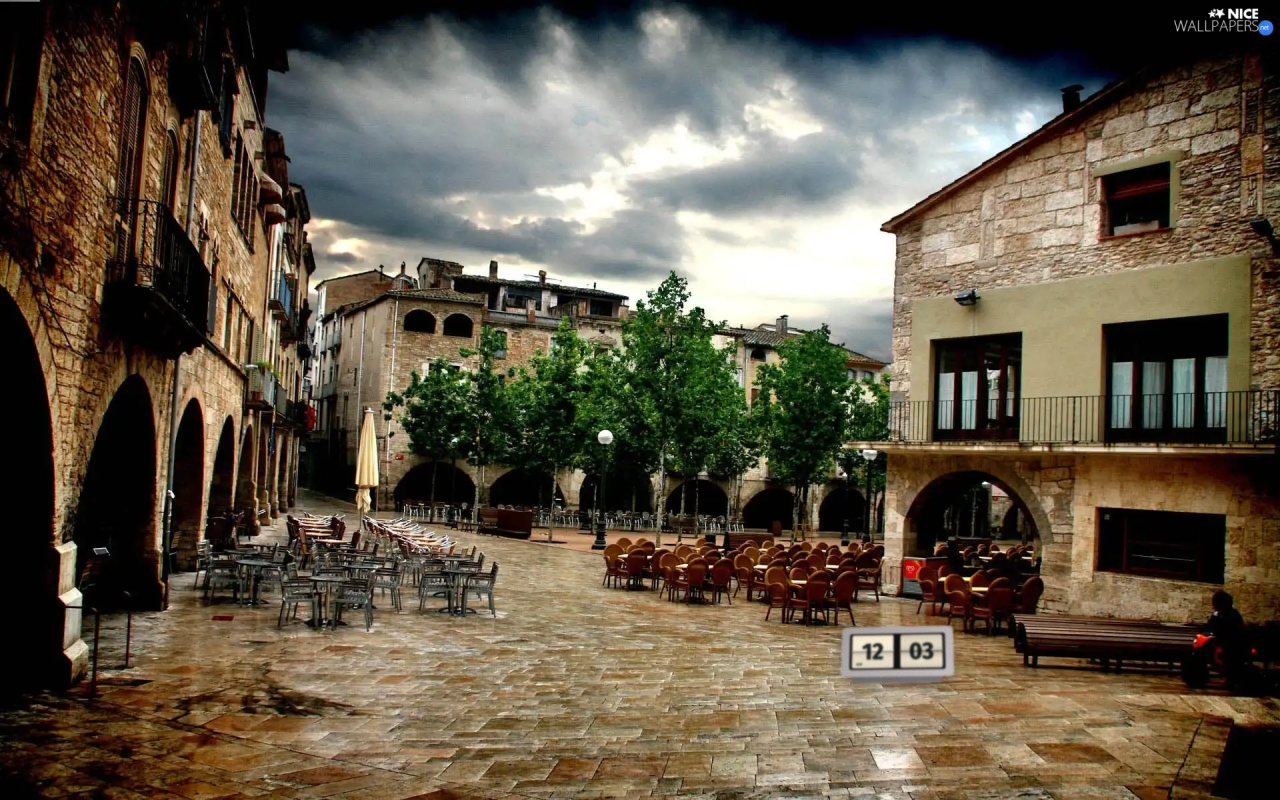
12:03
